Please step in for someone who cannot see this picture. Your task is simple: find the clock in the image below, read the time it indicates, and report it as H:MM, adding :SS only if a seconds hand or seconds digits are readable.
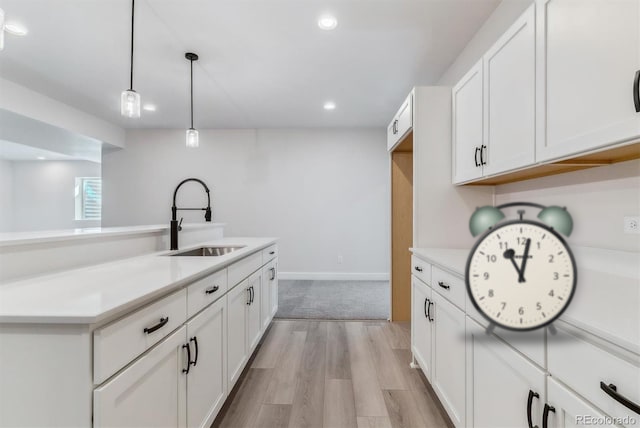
11:02
